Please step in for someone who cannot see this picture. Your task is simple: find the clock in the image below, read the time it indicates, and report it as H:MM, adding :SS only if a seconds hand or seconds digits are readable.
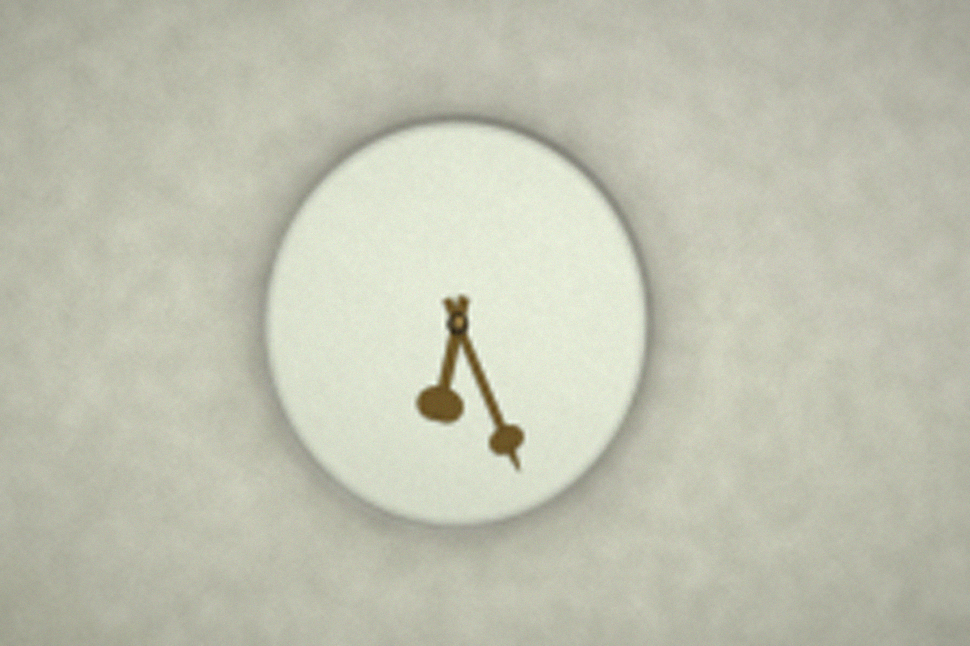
6:26
